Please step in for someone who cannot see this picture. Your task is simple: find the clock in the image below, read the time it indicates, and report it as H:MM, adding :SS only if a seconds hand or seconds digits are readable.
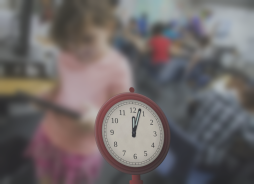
12:03
